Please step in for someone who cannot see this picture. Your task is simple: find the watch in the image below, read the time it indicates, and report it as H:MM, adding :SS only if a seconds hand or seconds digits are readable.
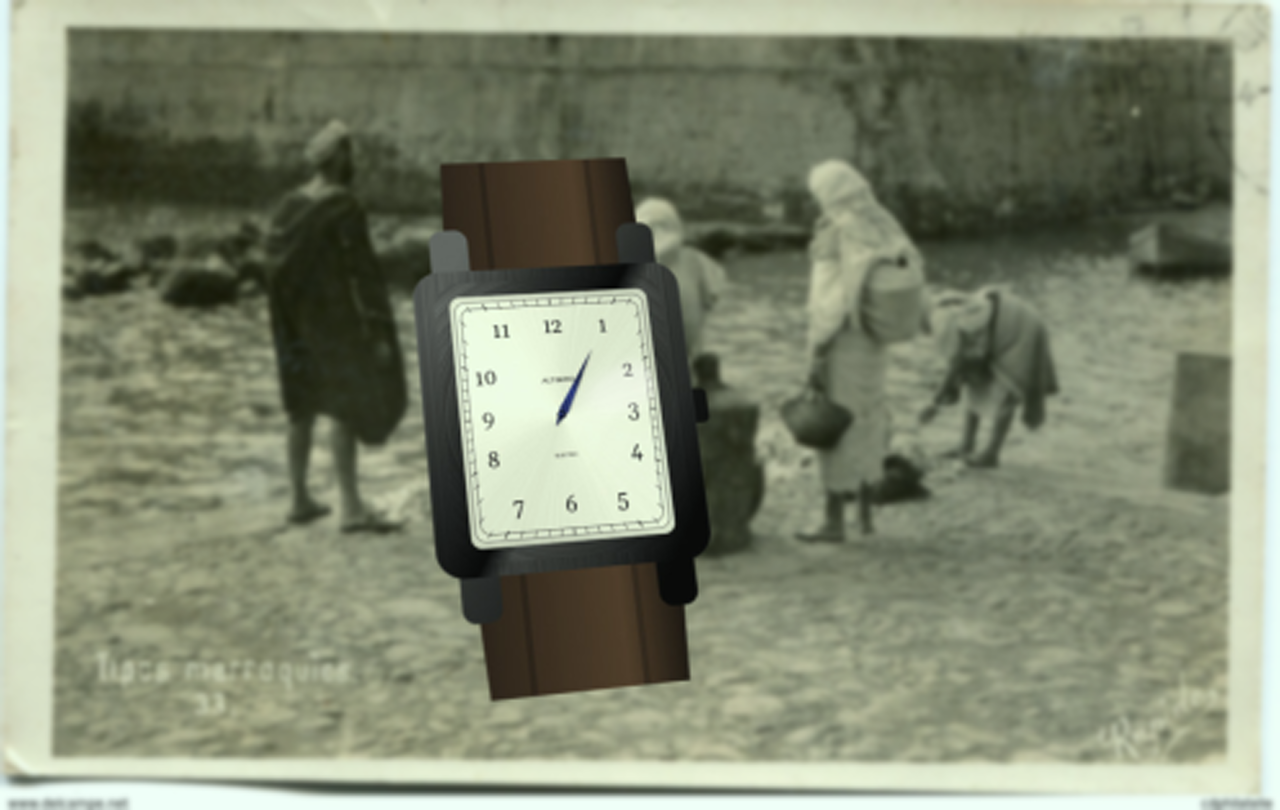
1:05
